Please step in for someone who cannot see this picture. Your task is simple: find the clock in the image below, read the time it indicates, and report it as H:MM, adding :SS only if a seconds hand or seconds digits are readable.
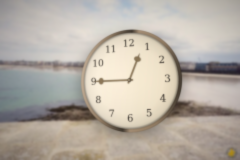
12:45
